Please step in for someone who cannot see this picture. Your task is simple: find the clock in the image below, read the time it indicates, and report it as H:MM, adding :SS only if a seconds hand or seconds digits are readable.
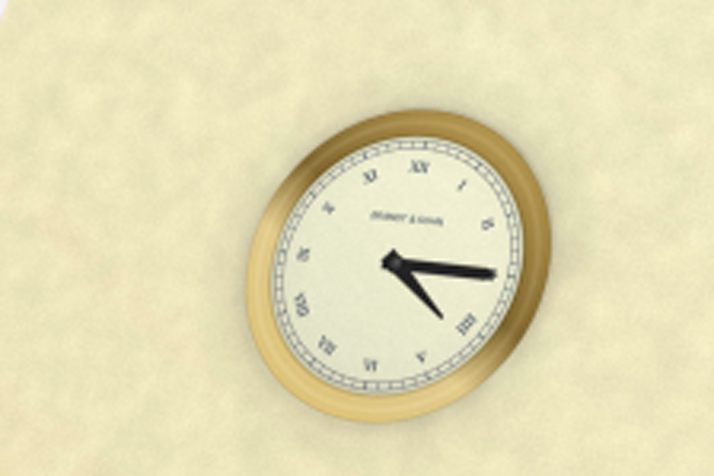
4:15
